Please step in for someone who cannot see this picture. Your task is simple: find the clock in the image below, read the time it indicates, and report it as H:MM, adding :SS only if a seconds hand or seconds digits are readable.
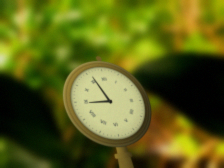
8:56
